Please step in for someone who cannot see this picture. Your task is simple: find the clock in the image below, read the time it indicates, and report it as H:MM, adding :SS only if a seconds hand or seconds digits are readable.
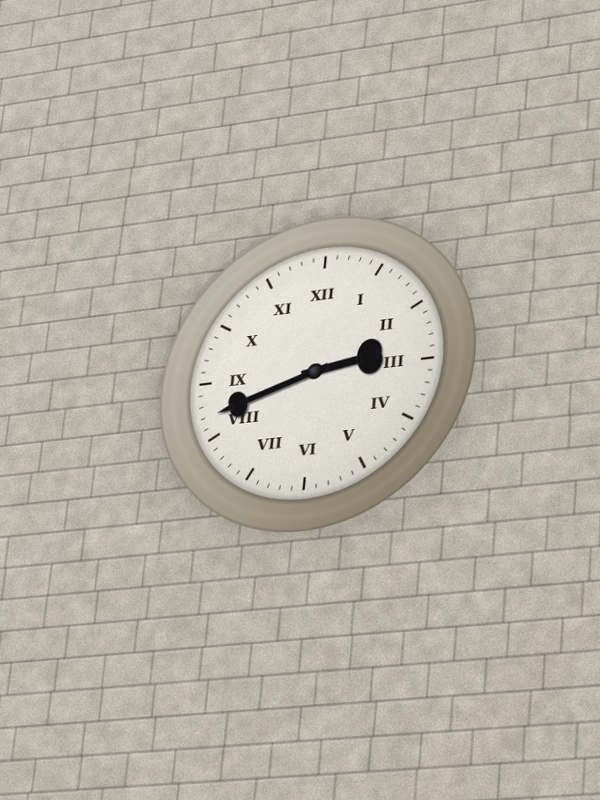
2:42
